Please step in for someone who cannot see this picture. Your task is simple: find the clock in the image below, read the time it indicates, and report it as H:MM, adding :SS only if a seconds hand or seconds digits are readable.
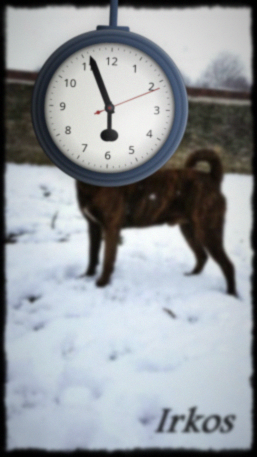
5:56:11
